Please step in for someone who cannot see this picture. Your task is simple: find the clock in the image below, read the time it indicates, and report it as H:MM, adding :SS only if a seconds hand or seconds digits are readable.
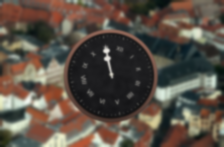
10:55
